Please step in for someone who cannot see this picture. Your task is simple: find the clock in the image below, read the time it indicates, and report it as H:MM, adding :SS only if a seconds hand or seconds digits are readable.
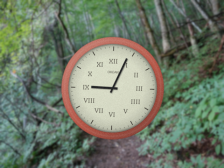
9:04
